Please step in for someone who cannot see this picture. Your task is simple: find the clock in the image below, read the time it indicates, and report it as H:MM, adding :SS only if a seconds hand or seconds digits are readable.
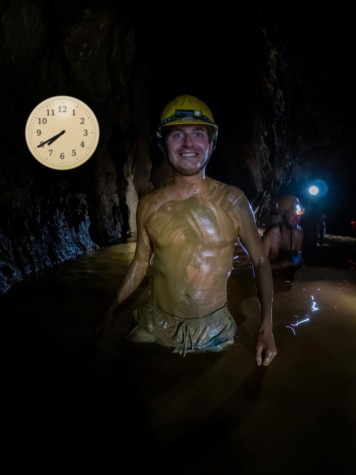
7:40
